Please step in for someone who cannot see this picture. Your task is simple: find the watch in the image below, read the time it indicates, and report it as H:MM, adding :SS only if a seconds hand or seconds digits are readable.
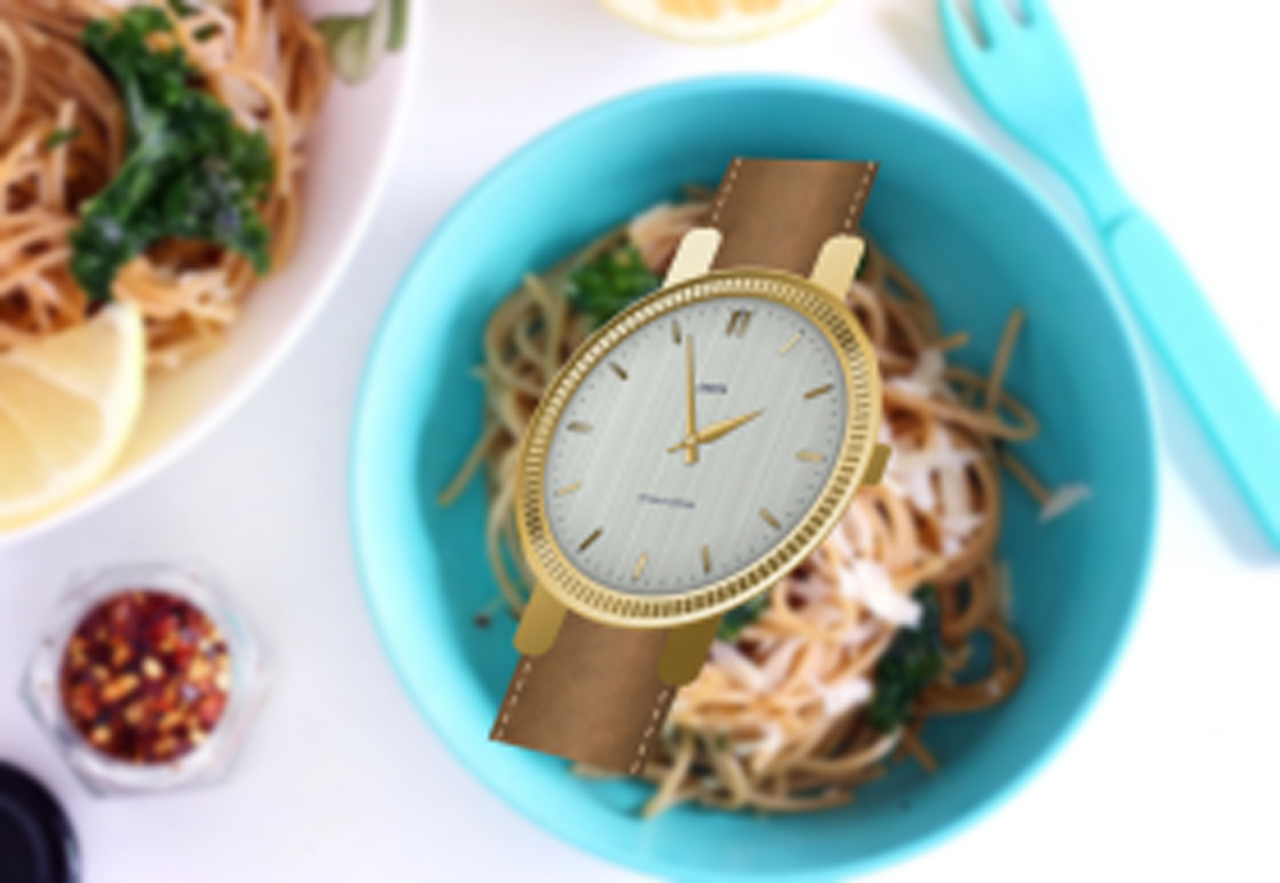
1:56
